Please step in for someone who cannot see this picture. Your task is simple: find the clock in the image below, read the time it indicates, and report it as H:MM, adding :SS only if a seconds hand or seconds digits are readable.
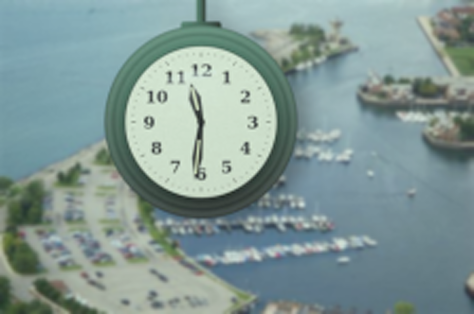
11:31
